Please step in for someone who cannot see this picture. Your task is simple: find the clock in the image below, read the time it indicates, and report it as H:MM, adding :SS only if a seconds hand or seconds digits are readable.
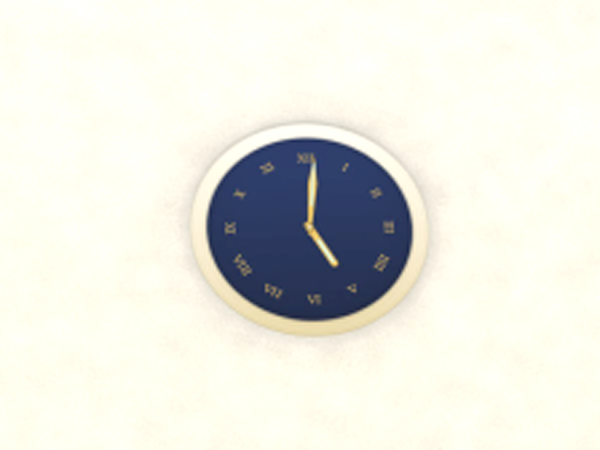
5:01
